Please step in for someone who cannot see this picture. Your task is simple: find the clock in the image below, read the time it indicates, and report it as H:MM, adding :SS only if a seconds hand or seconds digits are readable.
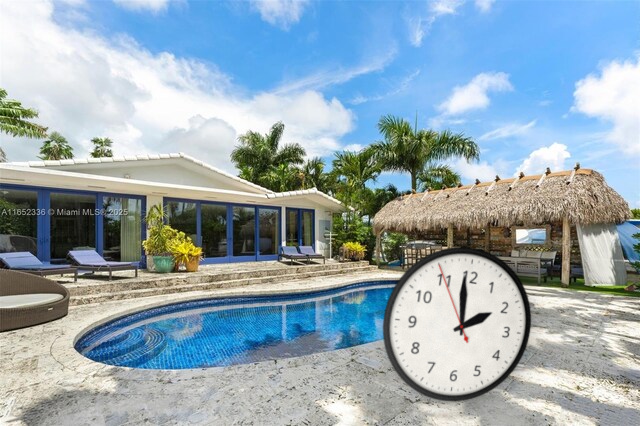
1:58:55
